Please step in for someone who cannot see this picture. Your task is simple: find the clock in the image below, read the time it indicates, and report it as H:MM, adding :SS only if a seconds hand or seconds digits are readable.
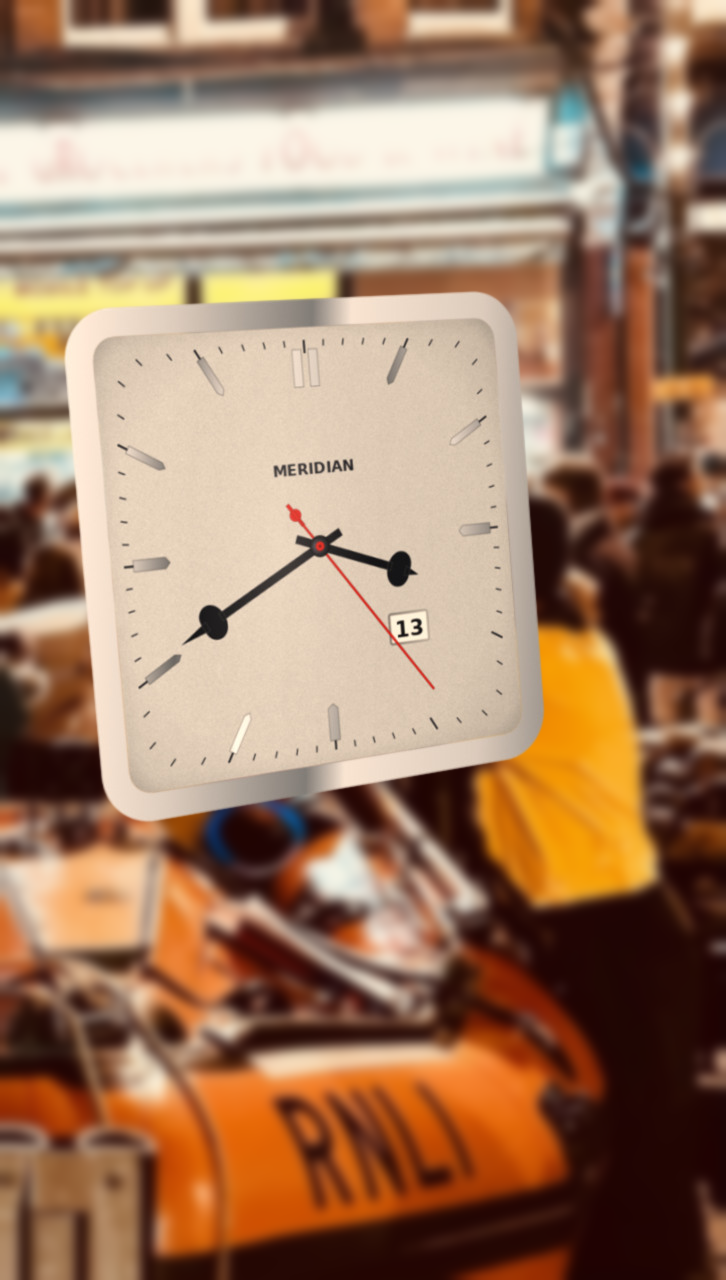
3:40:24
